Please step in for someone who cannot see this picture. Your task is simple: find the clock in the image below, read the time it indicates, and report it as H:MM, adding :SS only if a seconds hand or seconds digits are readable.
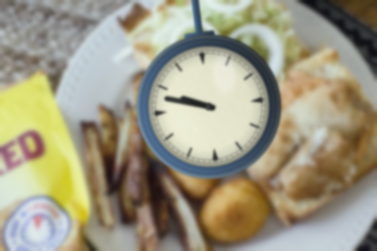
9:48
